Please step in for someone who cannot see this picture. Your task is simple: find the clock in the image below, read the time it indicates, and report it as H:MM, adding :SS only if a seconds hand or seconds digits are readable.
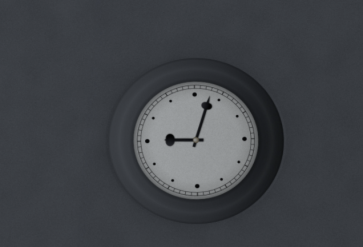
9:03
